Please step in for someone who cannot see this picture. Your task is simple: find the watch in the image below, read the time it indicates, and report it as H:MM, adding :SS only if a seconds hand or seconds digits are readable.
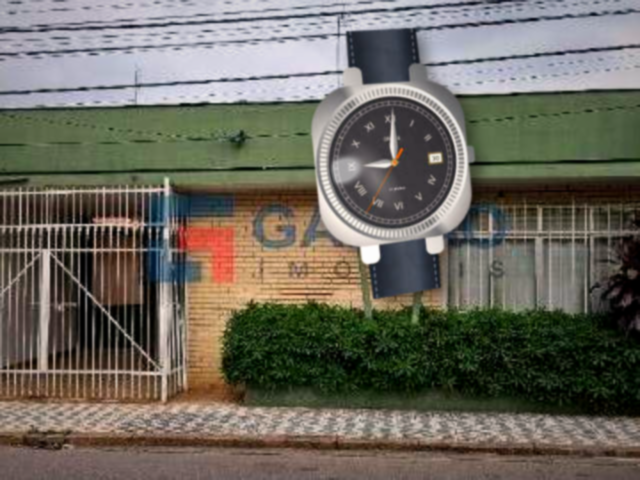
9:00:36
